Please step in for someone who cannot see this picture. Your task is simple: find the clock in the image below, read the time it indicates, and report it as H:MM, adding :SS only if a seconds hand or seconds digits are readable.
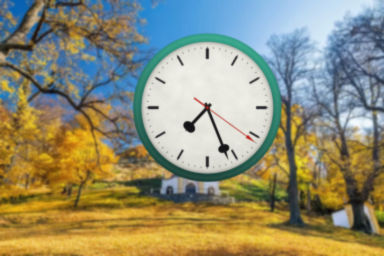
7:26:21
